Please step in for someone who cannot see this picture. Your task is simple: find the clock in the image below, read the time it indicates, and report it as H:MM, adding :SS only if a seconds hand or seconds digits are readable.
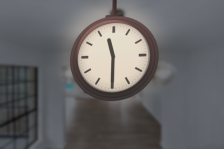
11:30
